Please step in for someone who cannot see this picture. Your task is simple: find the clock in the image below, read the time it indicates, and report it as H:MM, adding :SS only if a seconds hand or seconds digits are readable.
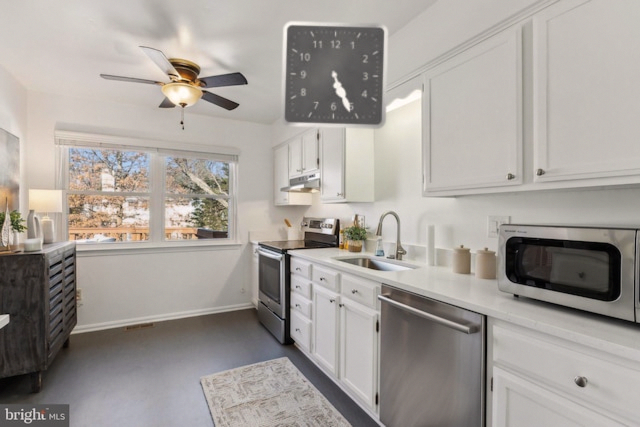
5:26
